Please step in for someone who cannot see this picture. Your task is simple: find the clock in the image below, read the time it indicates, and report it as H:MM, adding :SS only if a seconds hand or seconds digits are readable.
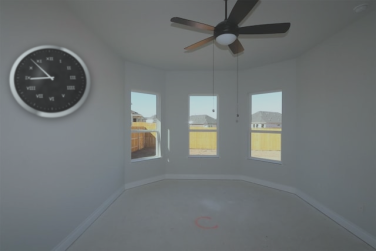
8:53
